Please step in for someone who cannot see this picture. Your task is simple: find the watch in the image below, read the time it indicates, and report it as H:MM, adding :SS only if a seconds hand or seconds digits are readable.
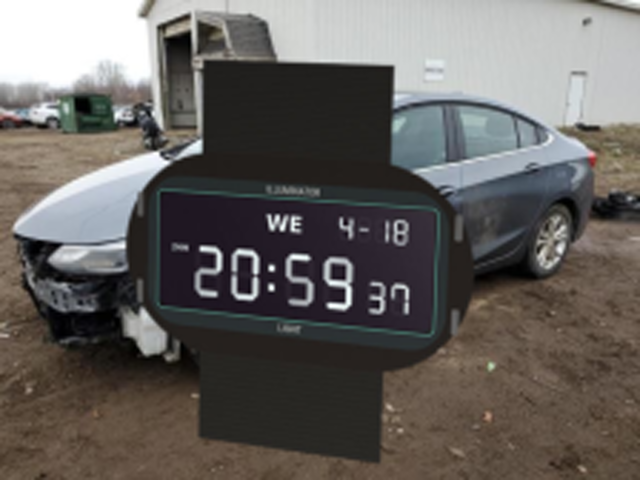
20:59:37
